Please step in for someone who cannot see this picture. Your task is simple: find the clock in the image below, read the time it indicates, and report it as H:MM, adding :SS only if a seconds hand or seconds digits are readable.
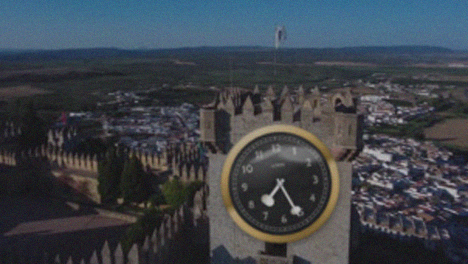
7:26
